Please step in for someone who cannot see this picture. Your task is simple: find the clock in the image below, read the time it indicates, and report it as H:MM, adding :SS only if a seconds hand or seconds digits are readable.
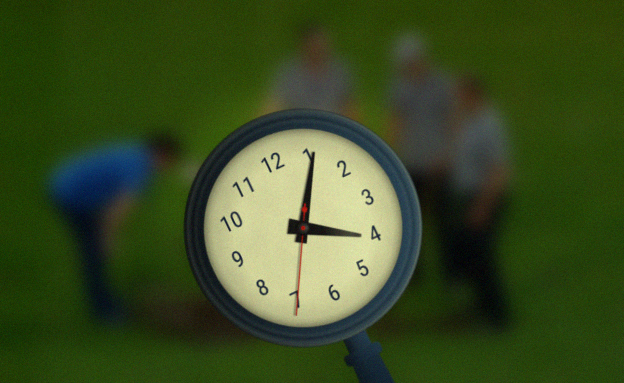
4:05:35
